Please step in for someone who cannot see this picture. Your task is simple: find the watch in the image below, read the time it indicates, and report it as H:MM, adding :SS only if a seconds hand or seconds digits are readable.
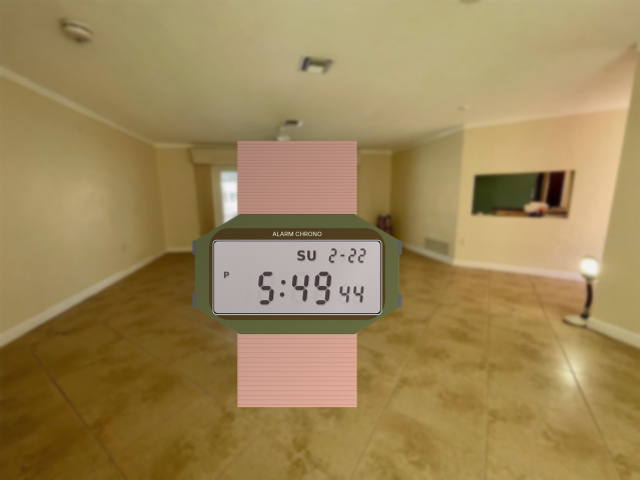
5:49:44
